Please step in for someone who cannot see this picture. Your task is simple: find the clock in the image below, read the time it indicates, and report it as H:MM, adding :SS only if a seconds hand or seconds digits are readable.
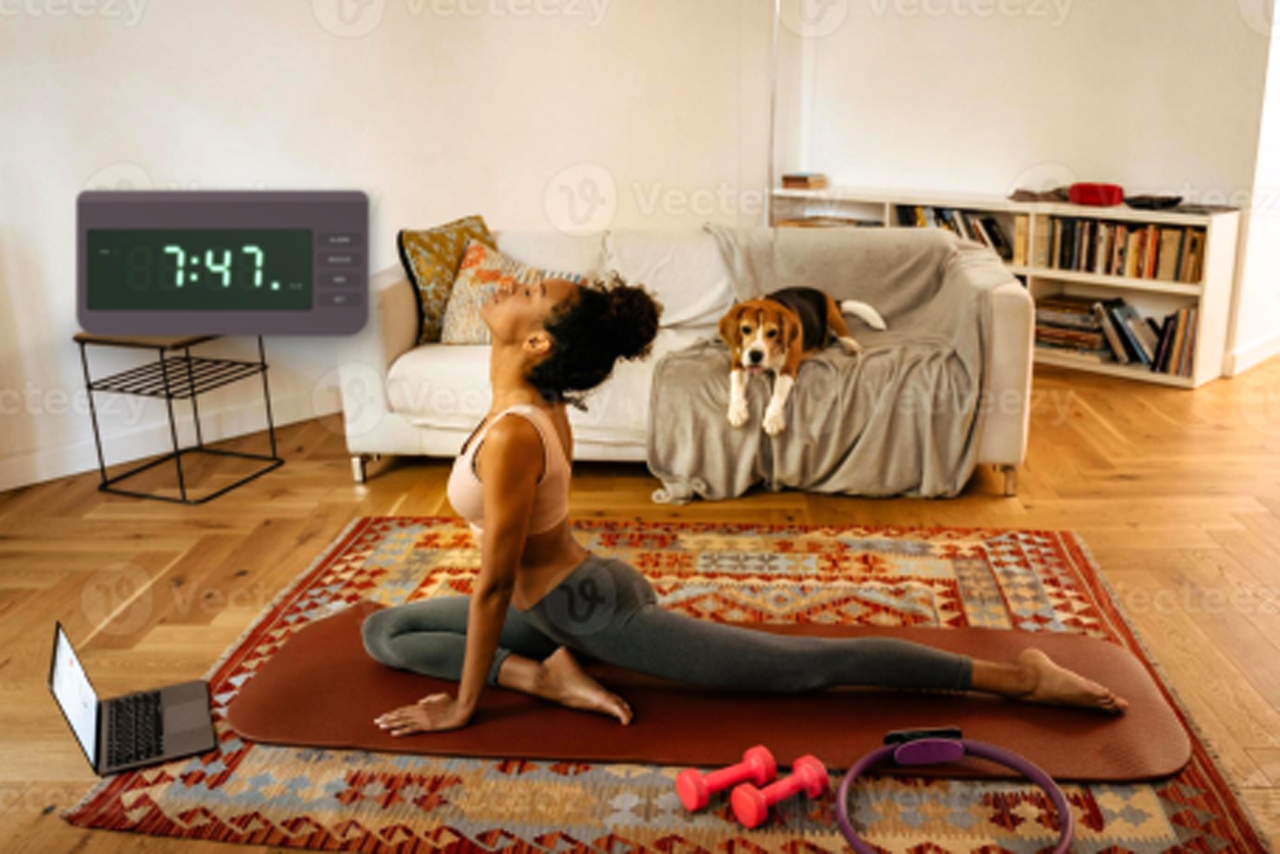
7:47
